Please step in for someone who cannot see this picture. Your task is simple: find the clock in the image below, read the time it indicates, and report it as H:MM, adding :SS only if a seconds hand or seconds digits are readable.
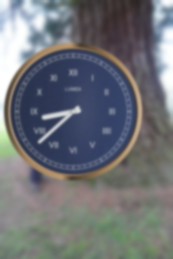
8:38
